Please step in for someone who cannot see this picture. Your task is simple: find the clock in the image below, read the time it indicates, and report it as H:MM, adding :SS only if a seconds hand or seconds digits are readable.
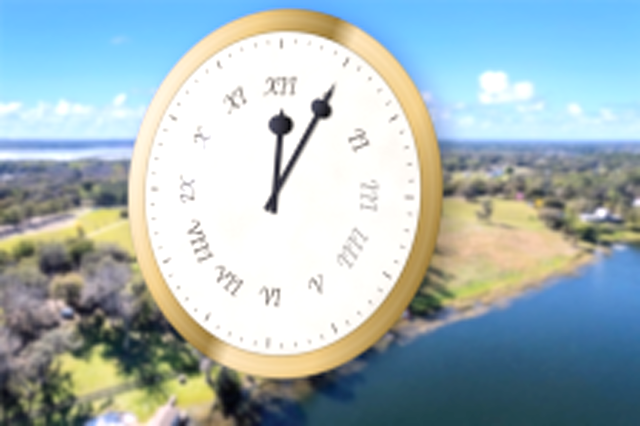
12:05
